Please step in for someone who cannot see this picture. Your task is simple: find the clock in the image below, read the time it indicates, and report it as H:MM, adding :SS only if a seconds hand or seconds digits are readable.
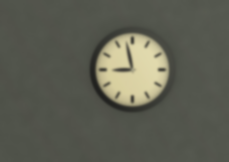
8:58
